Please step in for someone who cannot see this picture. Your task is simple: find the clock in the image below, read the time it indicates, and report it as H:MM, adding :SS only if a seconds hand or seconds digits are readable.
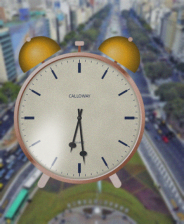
6:29
